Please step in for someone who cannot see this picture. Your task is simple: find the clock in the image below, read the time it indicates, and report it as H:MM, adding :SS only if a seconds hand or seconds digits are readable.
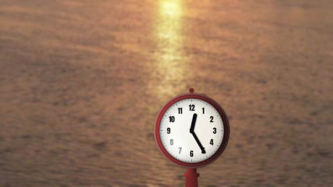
12:25
